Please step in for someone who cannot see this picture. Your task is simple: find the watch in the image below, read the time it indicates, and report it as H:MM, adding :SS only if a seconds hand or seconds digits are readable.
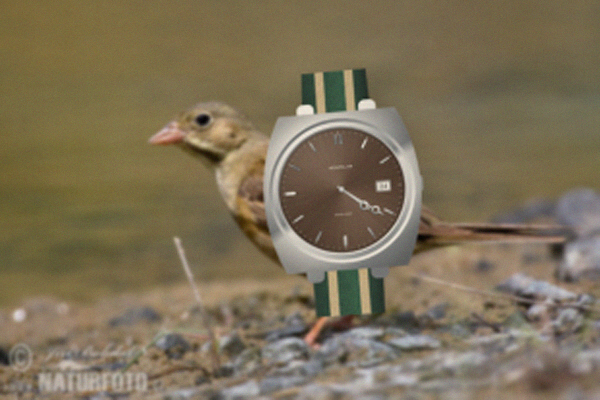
4:21
